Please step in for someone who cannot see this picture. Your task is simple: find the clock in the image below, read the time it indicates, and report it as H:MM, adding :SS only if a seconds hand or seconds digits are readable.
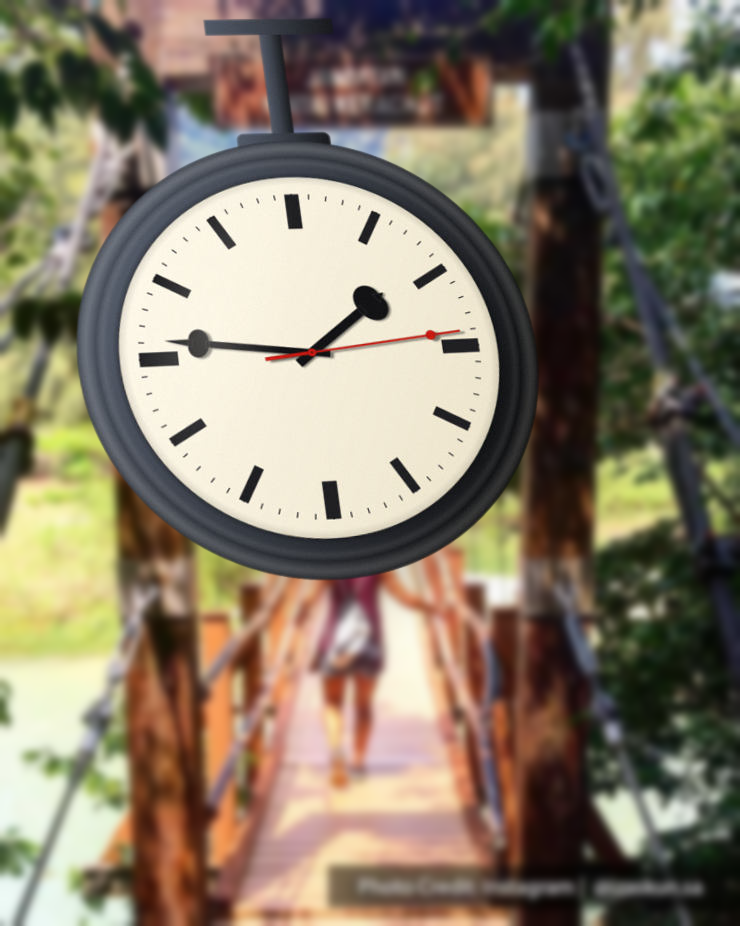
1:46:14
